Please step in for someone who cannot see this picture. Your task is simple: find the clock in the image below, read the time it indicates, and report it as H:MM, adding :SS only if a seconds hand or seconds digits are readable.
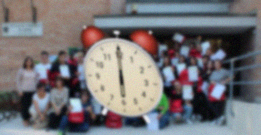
6:00
